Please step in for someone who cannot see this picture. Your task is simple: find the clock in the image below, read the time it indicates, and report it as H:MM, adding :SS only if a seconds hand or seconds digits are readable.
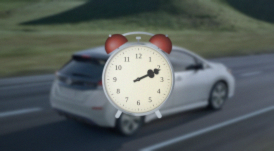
2:11
